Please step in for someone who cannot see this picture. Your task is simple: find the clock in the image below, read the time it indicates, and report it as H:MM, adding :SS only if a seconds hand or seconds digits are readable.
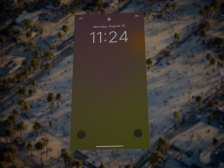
11:24
